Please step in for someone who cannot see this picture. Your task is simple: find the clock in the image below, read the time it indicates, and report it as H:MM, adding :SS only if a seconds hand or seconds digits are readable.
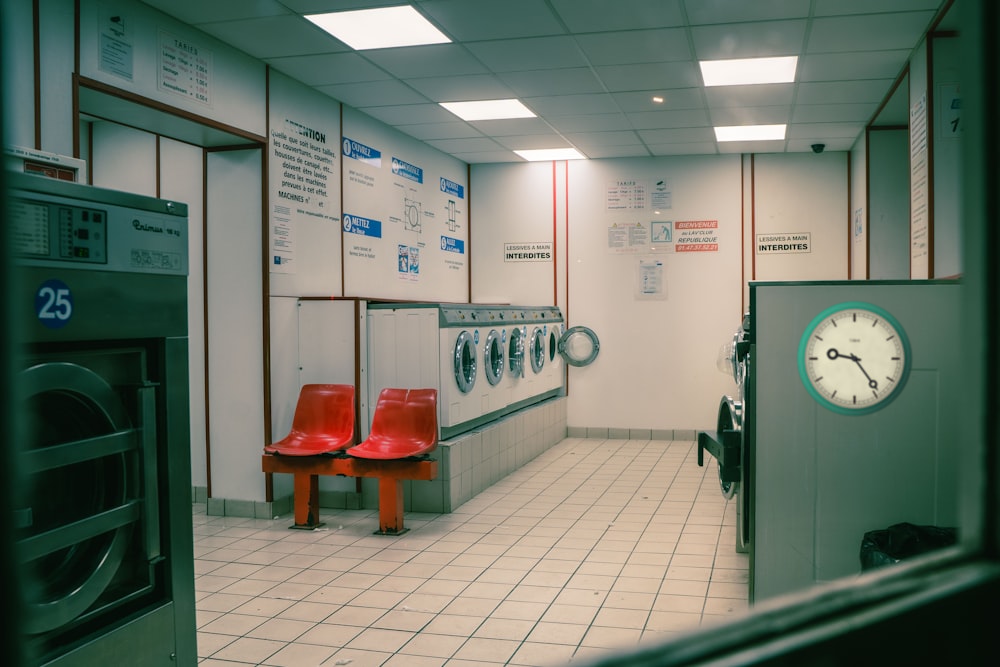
9:24
